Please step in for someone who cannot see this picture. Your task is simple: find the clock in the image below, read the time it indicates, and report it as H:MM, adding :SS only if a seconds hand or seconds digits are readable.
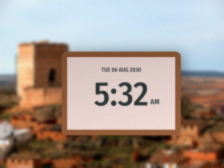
5:32
